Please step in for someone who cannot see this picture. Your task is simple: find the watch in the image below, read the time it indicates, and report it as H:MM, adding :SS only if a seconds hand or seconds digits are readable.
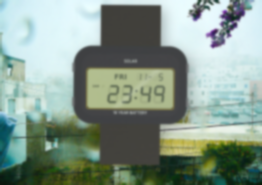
23:49
